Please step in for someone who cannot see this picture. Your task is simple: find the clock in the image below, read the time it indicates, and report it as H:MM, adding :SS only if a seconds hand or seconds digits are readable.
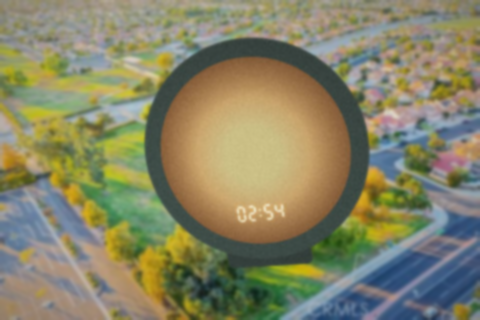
2:54
